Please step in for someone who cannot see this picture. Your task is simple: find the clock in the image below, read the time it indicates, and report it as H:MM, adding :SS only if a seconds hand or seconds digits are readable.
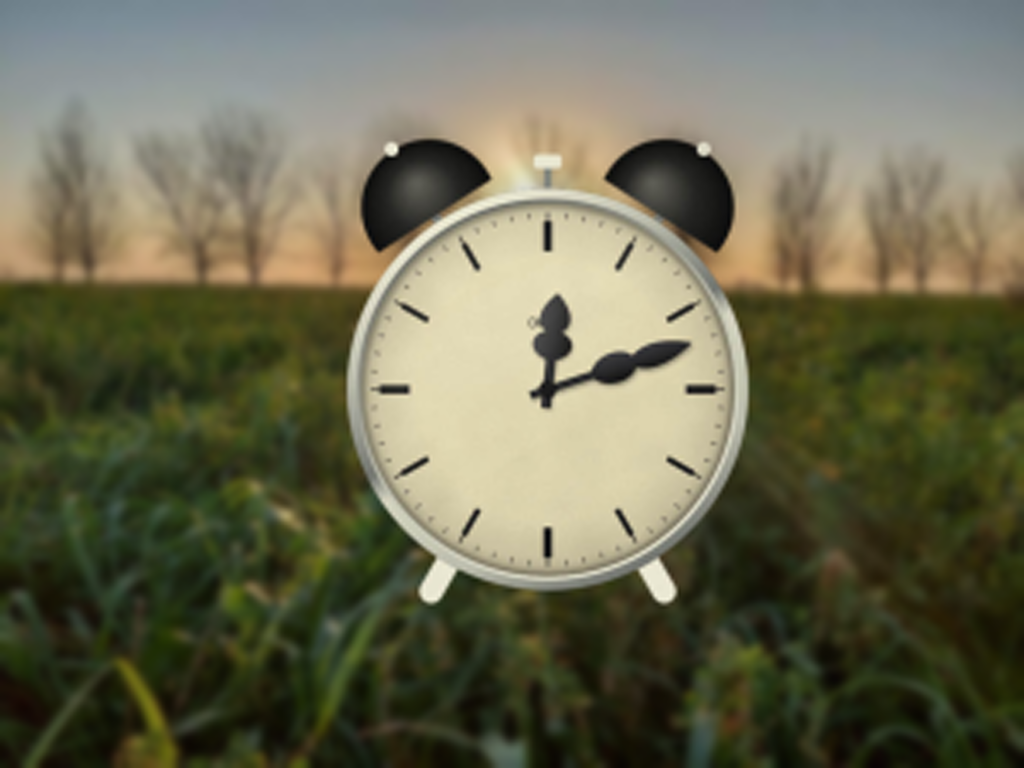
12:12
